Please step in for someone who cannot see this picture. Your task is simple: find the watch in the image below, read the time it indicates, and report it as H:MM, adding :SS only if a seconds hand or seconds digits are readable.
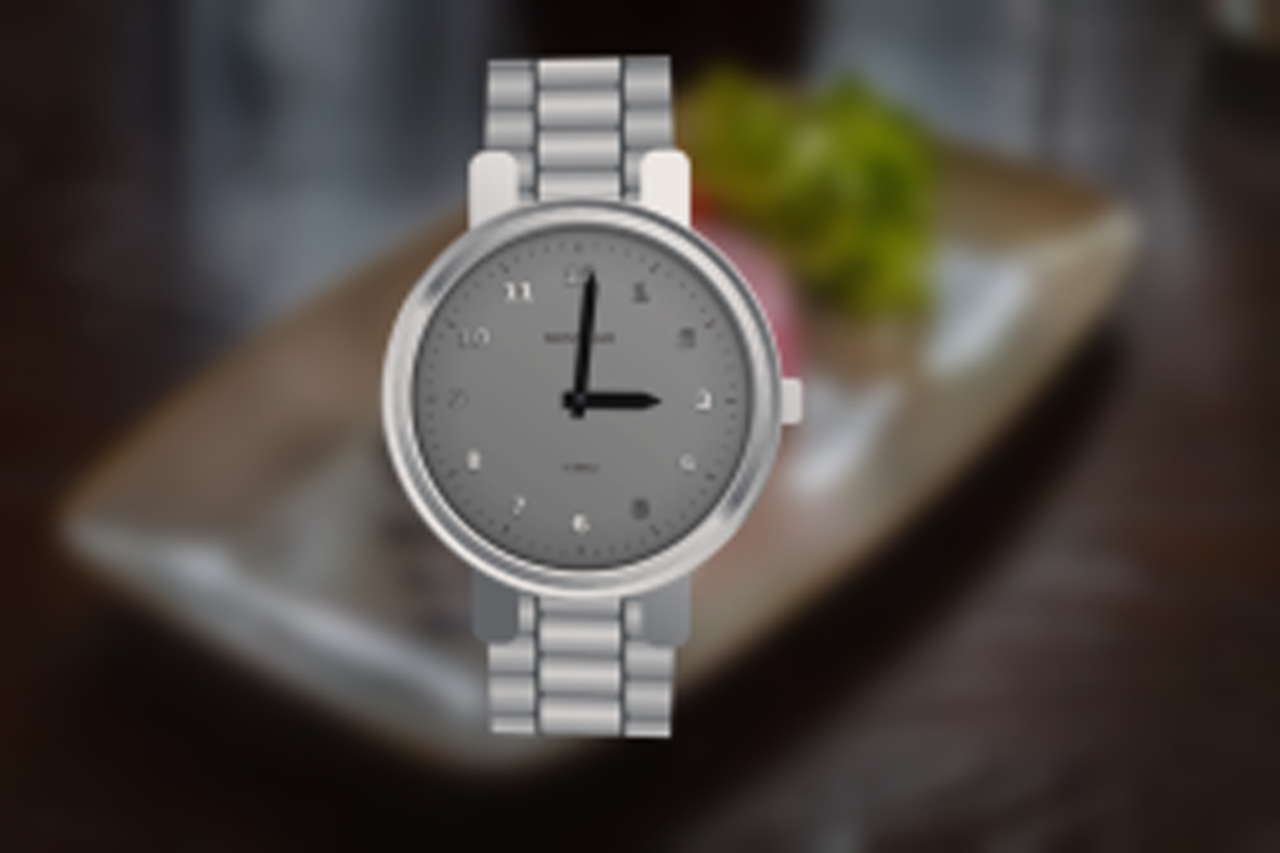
3:01
